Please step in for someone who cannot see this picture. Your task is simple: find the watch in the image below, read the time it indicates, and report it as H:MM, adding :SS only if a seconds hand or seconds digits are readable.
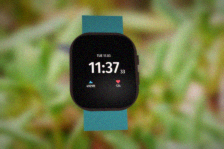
11:37
